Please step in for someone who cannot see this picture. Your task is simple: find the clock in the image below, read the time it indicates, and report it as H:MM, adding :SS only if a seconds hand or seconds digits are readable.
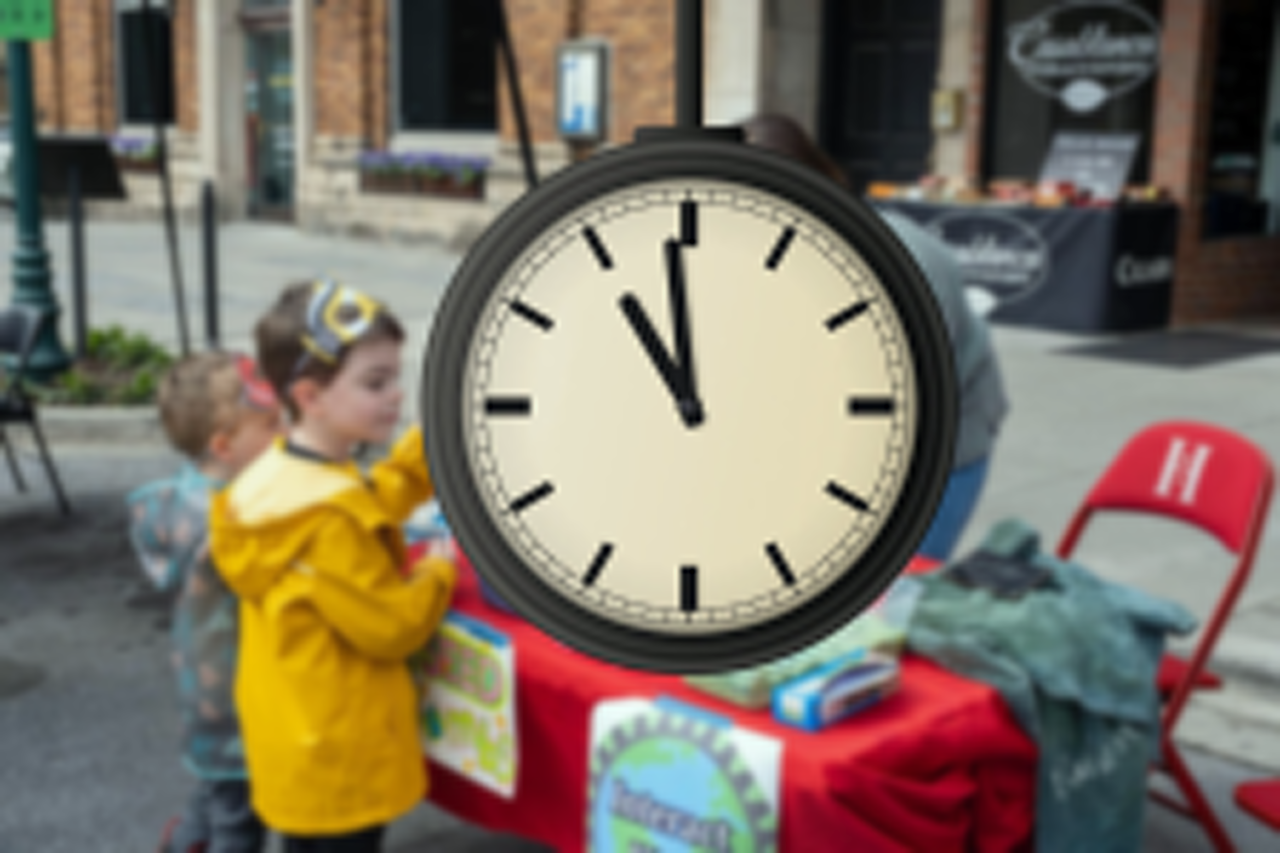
10:59
